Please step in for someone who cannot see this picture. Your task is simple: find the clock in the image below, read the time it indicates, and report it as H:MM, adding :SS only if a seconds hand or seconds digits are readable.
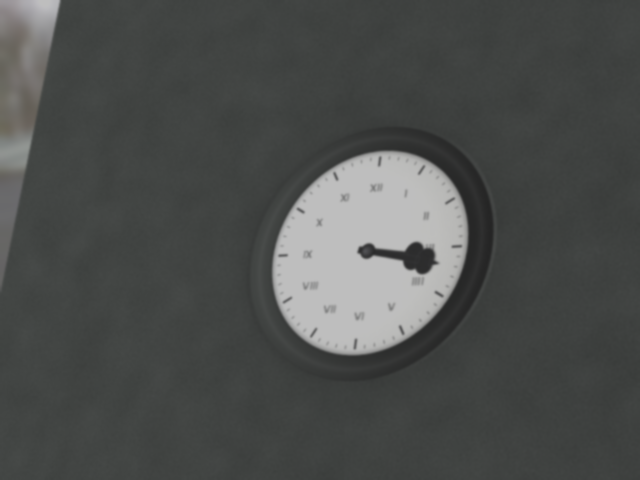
3:17
